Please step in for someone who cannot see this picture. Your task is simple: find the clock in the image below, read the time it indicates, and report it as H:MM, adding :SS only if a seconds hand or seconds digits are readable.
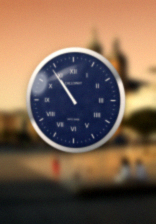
10:54
